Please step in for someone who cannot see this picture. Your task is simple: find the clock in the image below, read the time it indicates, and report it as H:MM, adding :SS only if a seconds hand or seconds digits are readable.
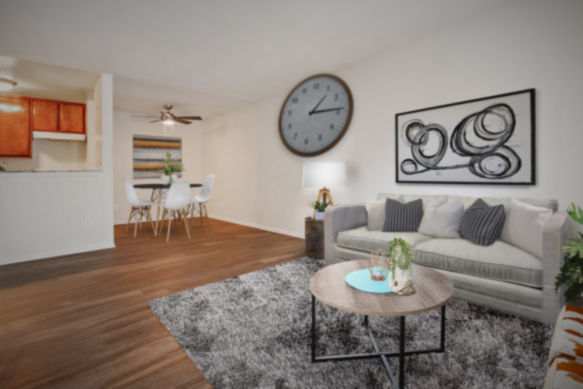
1:14
